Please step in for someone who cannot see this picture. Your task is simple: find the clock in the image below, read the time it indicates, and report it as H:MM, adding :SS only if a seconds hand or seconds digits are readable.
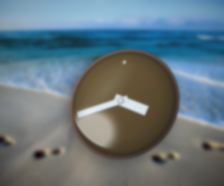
3:42
